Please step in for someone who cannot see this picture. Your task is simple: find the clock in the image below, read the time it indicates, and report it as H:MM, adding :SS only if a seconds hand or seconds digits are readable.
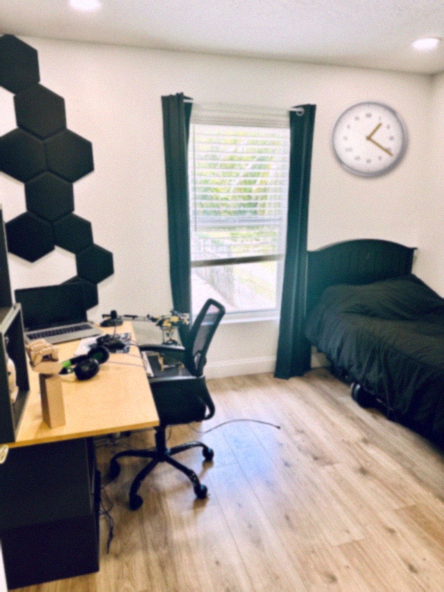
1:21
